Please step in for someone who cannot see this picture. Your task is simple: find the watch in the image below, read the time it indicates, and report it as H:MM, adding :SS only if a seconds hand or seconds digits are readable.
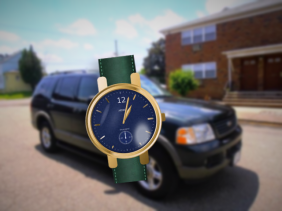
1:03
